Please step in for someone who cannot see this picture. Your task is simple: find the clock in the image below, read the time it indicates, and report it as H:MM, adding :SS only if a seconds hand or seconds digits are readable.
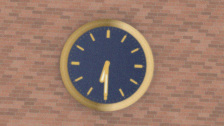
6:30
